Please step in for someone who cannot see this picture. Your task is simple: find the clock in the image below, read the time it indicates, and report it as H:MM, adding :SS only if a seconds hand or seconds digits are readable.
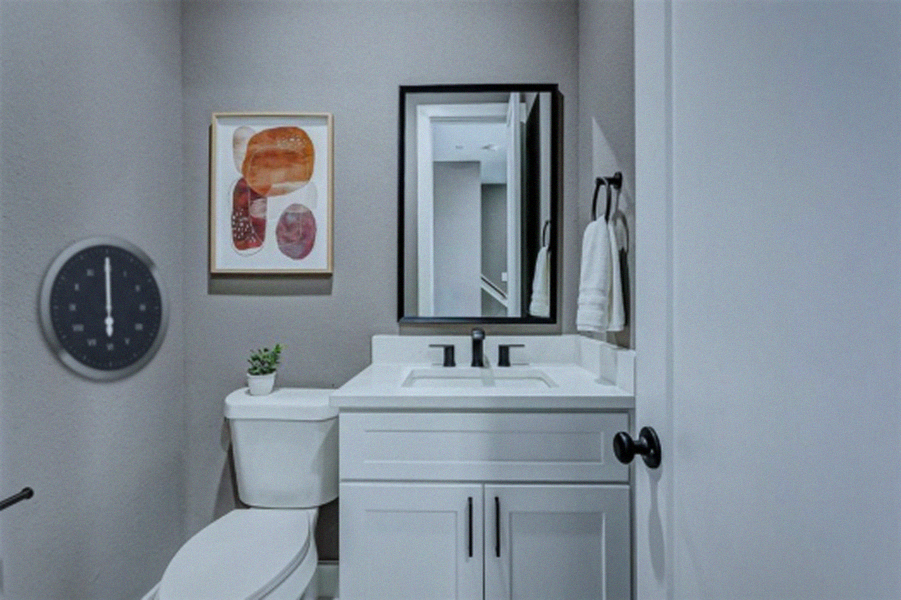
6:00
